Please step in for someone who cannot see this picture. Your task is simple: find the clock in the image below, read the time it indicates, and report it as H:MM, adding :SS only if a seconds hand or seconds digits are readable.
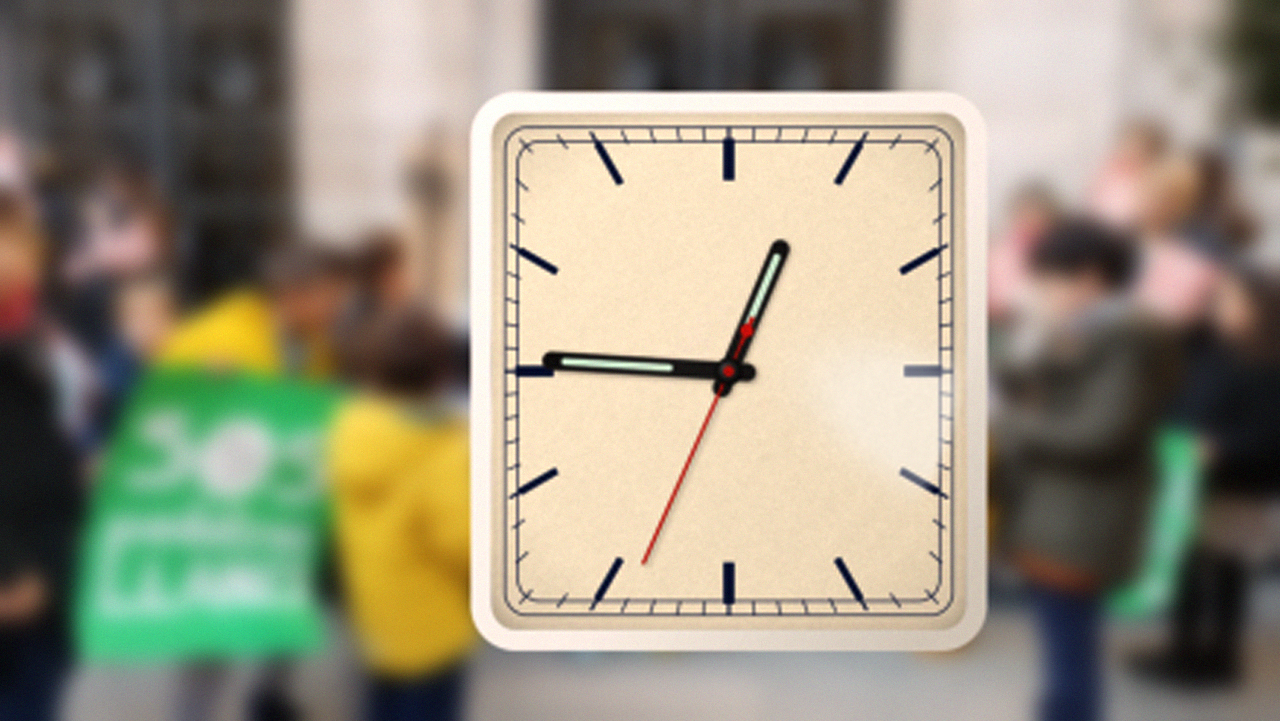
12:45:34
